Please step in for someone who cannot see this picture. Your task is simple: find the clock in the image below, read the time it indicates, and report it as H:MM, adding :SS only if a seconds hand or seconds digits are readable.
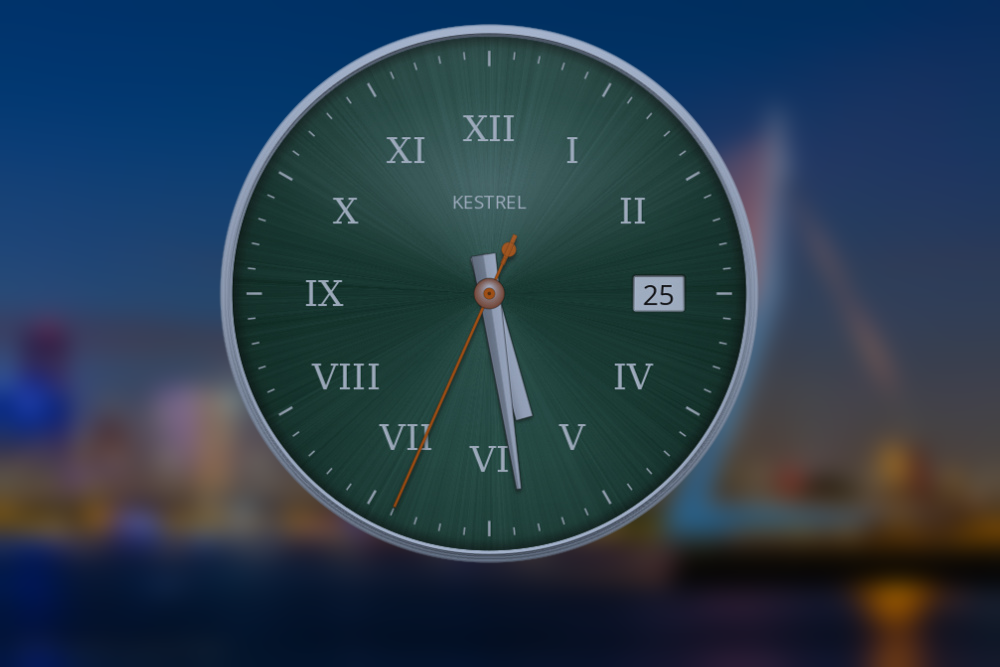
5:28:34
